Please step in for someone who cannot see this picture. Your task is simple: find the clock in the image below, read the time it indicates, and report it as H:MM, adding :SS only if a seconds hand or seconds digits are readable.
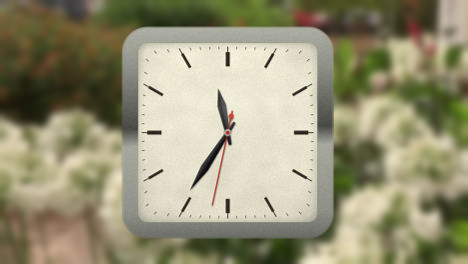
11:35:32
